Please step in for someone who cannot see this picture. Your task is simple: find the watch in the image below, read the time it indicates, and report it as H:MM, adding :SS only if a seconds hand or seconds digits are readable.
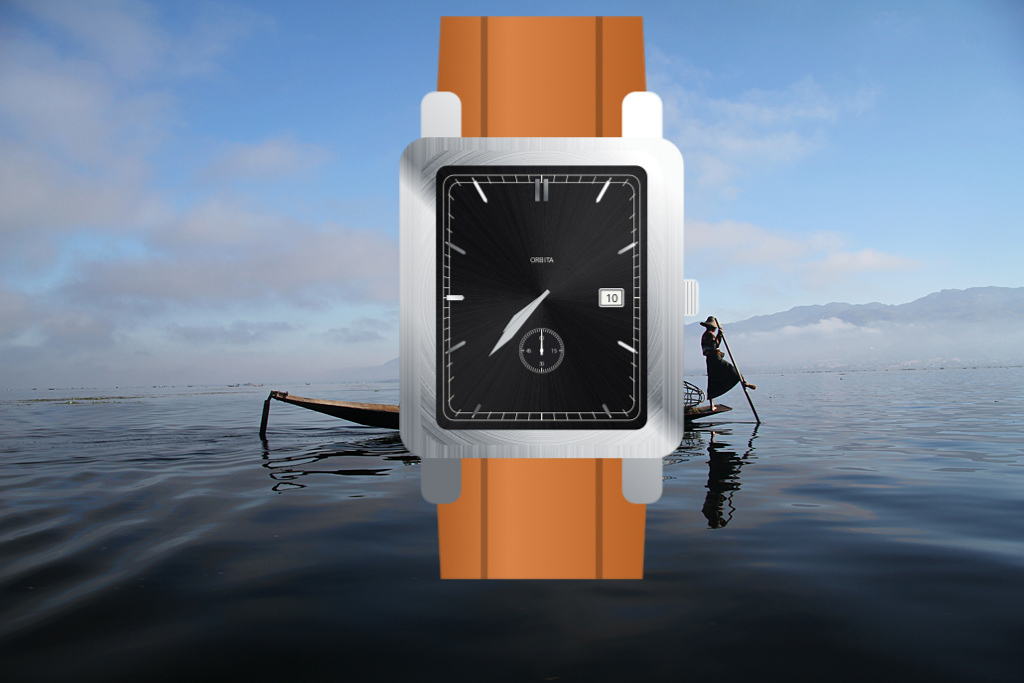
7:37
